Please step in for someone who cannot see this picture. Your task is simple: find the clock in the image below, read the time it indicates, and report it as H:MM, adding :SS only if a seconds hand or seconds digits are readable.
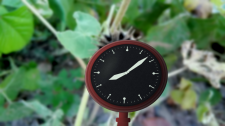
8:08
